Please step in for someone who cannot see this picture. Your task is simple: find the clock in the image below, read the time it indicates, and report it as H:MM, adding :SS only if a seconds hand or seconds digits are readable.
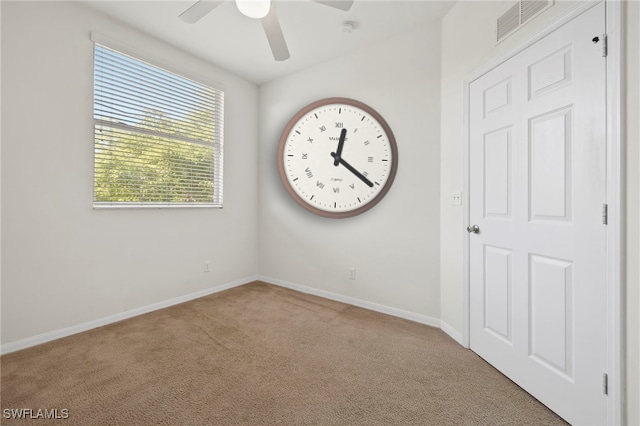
12:21
